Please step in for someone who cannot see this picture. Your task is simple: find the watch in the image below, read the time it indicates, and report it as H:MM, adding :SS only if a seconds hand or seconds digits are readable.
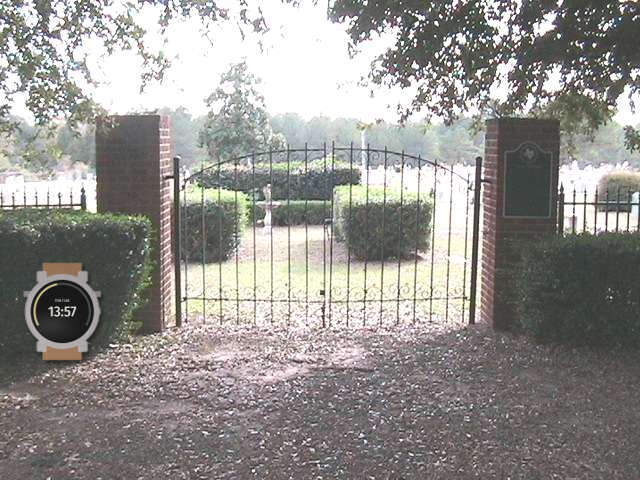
13:57
